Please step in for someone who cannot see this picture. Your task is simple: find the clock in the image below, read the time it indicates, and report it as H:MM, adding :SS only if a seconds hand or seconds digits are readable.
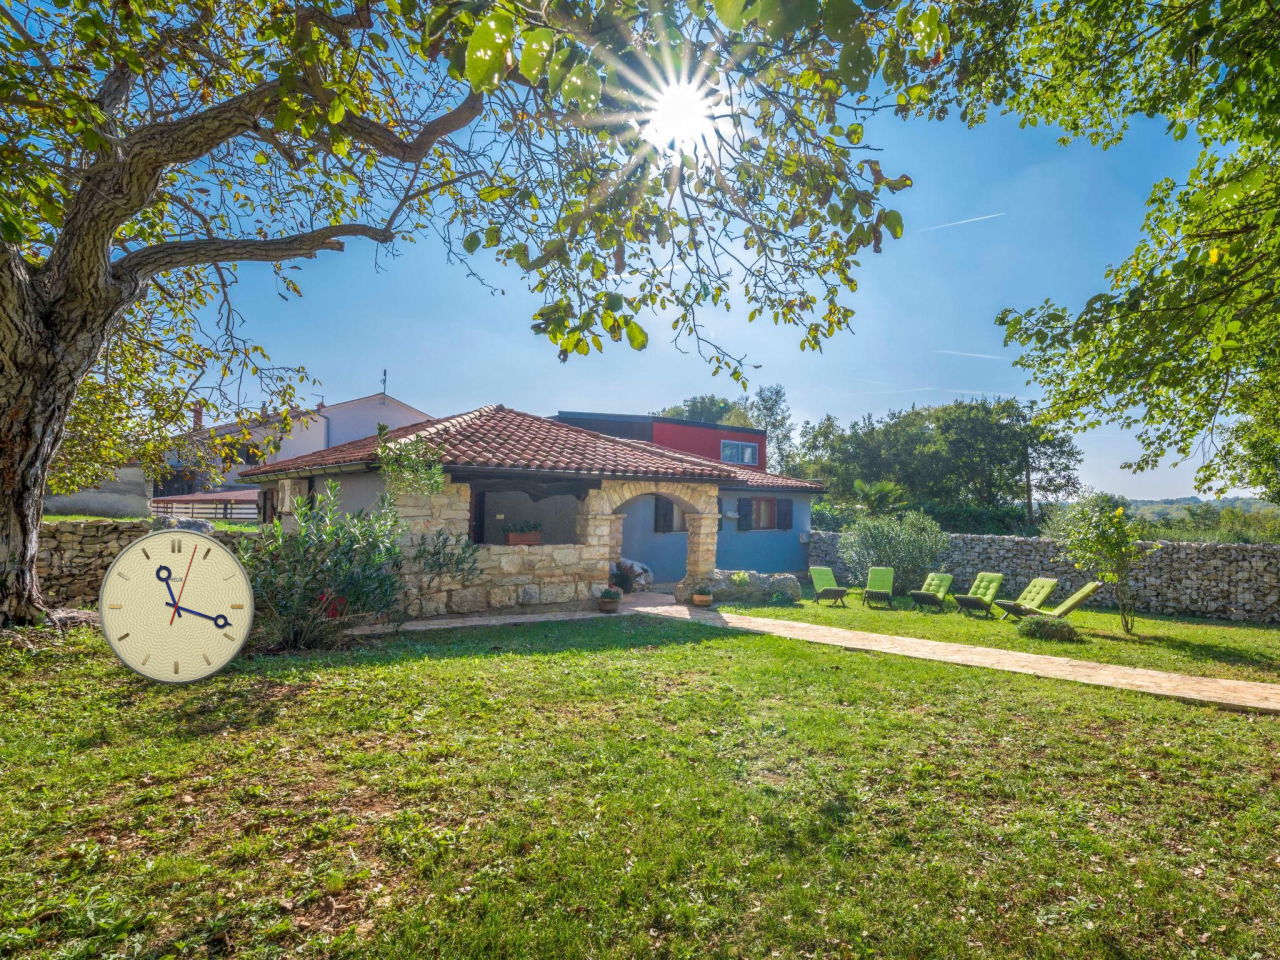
11:18:03
